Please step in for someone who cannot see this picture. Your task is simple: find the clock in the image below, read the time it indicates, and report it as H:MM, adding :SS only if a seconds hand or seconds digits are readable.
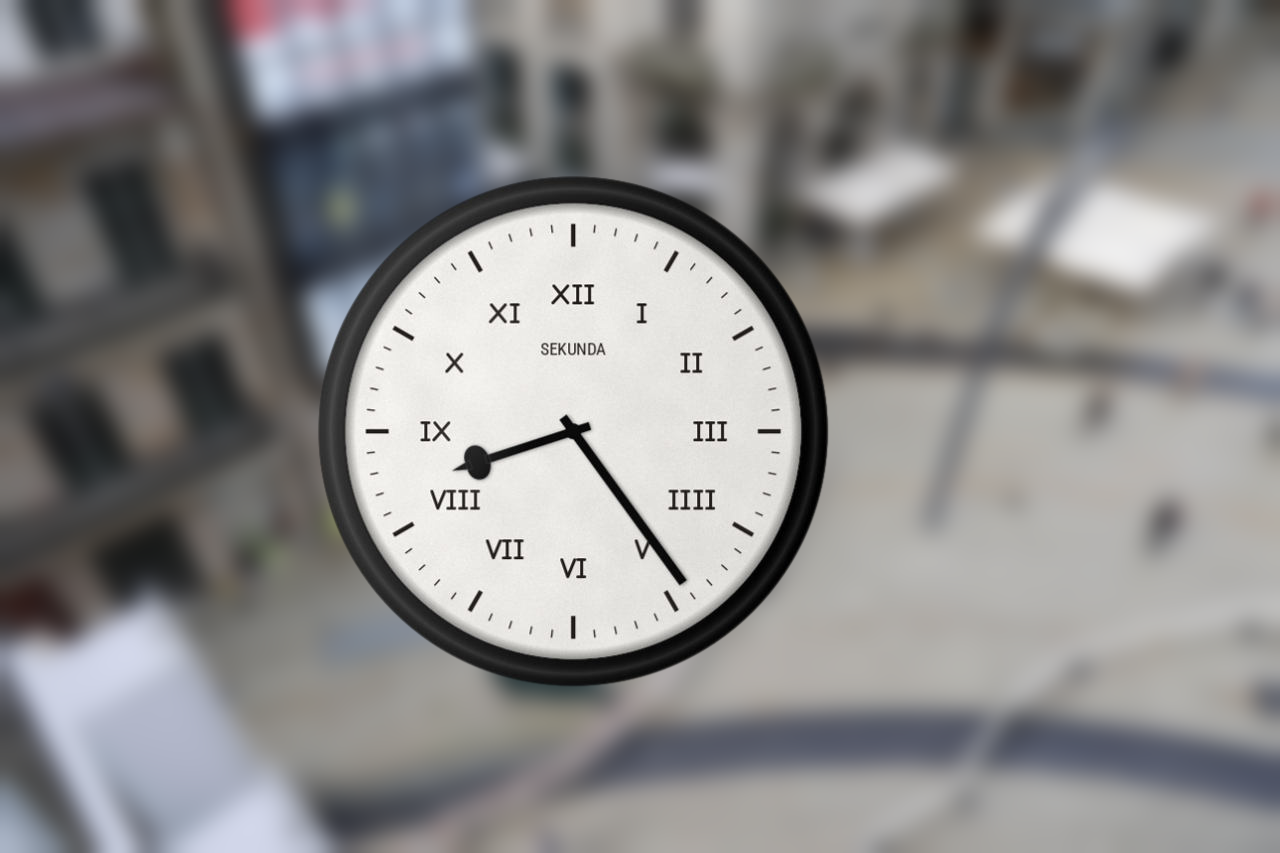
8:24
